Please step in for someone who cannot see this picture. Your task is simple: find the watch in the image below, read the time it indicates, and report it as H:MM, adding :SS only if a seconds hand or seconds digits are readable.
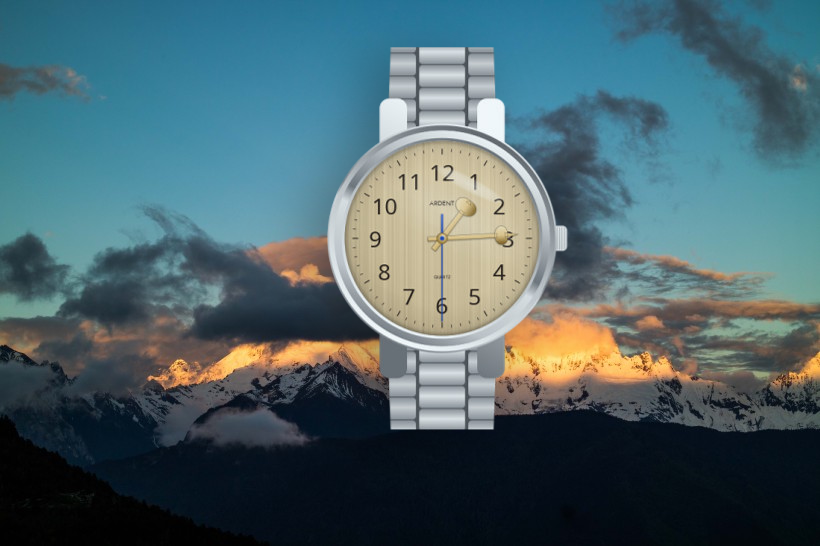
1:14:30
